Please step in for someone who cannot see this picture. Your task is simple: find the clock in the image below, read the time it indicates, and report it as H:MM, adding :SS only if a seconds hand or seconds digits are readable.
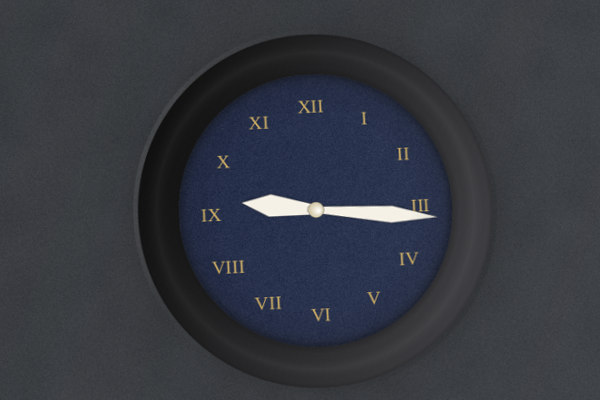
9:16
